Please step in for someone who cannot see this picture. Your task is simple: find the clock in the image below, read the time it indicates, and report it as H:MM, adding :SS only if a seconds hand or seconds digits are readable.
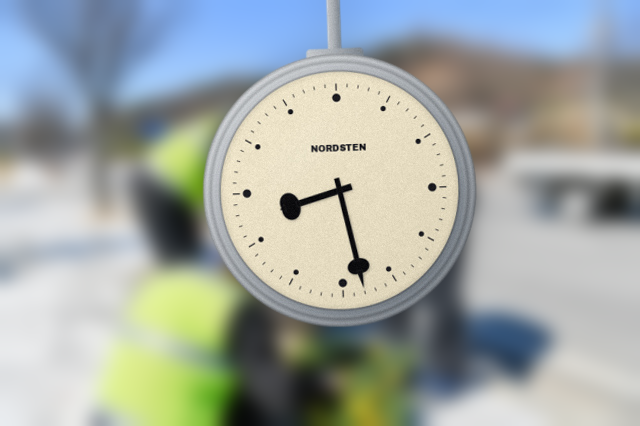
8:28
